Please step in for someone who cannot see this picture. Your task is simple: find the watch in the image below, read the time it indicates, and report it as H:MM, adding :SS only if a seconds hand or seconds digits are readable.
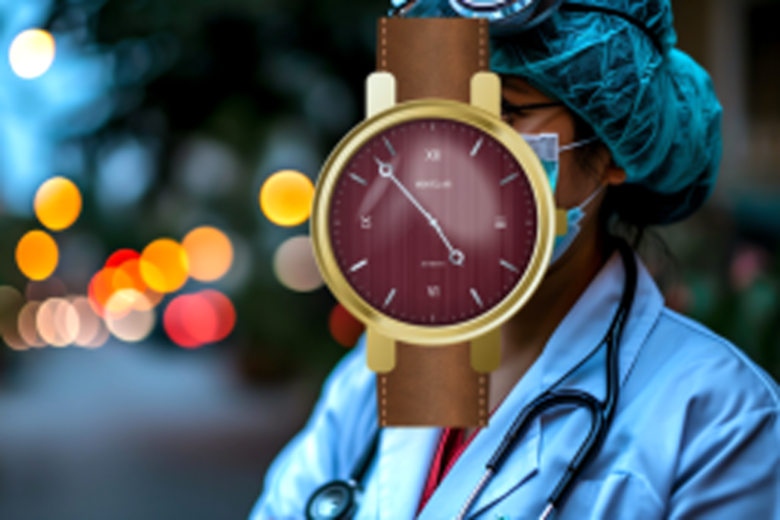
4:53
